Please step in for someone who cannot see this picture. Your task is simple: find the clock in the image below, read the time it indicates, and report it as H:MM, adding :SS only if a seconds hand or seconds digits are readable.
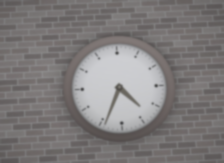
4:34
